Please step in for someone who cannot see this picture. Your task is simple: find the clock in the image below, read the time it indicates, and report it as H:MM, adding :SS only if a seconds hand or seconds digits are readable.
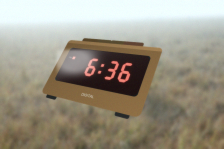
6:36
